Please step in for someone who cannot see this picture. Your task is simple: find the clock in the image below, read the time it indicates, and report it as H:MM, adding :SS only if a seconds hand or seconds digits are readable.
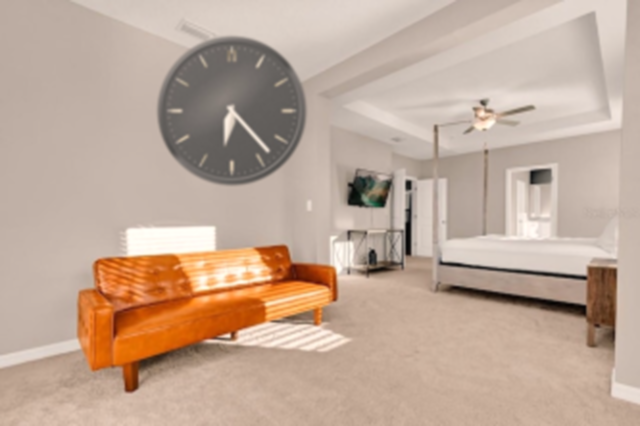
6:23
